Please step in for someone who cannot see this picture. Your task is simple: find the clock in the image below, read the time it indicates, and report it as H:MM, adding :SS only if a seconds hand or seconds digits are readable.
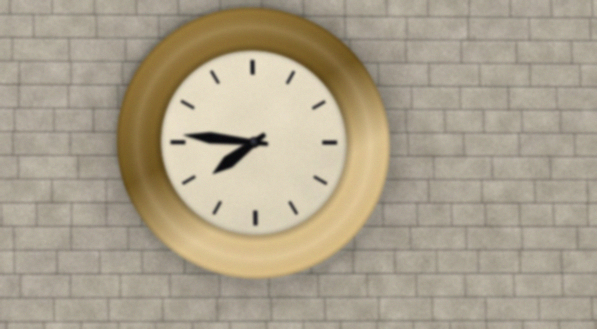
7:46
